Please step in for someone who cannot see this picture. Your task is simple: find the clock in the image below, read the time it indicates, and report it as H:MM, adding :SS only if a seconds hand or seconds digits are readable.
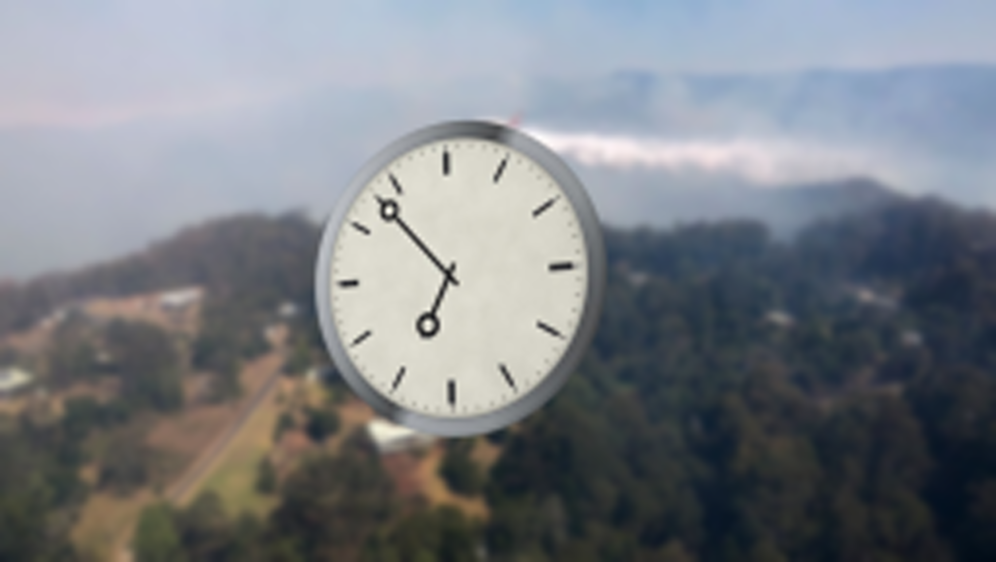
6:53
